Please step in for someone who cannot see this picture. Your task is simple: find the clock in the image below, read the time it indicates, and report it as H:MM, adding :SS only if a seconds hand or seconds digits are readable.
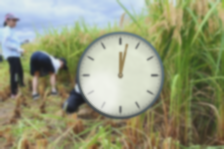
12:02
